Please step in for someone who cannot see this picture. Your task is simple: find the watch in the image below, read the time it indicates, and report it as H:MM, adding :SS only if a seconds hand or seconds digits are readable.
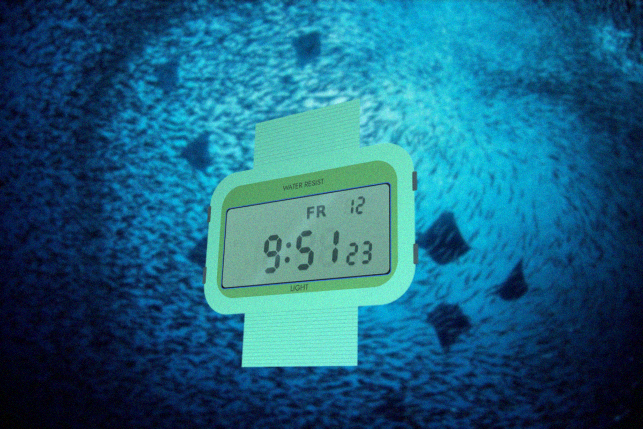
9:51:23
